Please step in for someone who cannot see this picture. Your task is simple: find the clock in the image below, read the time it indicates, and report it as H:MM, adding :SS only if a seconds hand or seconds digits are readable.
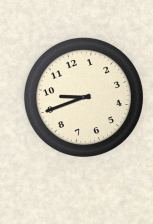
9:45
